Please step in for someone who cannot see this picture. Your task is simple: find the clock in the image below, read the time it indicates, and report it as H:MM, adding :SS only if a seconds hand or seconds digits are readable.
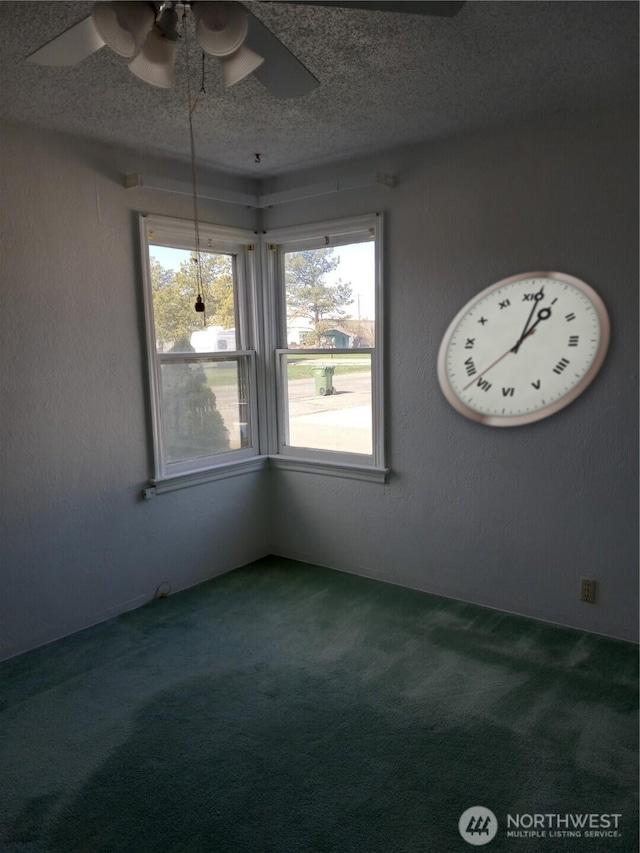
1:01:37
